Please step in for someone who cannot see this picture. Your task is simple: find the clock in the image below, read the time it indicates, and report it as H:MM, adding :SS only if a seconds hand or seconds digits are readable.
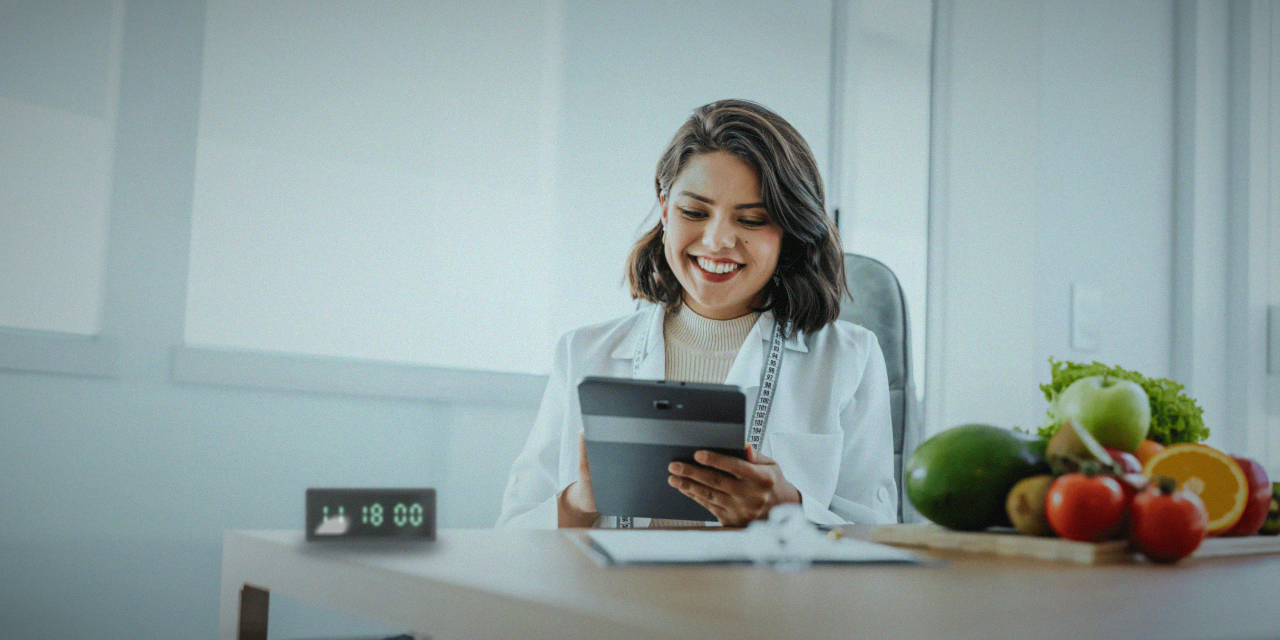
11:18:00
